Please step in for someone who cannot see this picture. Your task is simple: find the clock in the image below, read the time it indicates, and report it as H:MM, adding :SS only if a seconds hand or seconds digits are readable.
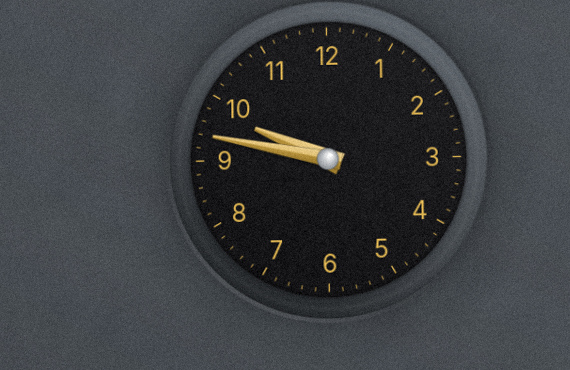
9:47
